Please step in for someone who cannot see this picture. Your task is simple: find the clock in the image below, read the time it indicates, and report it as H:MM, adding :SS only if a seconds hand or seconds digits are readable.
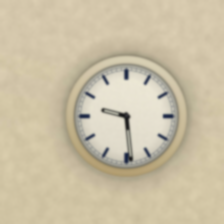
9:29
